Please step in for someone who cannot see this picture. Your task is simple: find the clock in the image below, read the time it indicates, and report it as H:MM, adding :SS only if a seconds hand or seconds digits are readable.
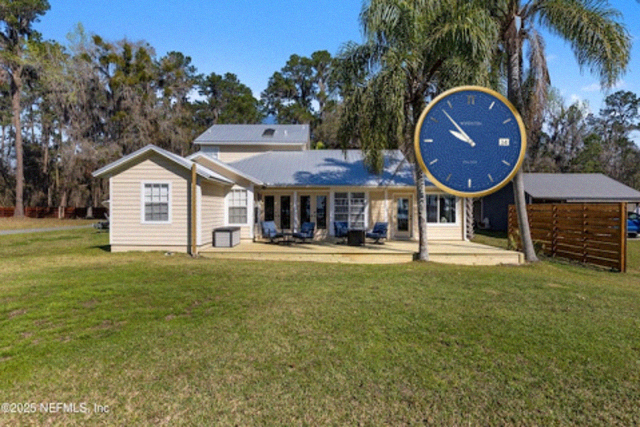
9:53
